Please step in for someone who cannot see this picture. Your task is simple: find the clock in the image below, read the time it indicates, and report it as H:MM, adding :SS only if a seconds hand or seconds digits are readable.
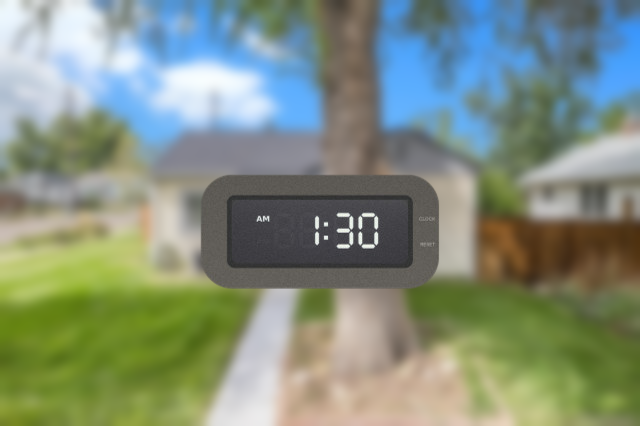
1:30
